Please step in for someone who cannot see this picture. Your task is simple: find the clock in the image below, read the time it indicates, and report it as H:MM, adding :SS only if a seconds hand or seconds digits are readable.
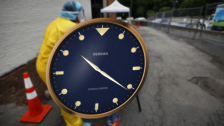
10:21
